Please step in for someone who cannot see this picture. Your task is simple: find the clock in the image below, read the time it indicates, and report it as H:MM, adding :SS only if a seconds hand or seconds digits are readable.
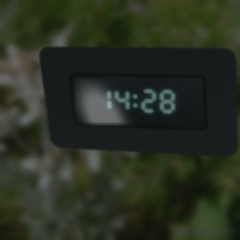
14:28
